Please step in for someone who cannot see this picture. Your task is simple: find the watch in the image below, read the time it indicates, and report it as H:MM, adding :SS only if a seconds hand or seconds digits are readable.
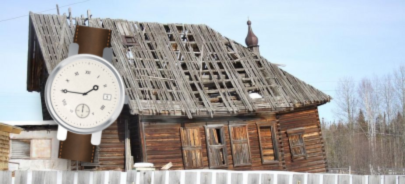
1:45
